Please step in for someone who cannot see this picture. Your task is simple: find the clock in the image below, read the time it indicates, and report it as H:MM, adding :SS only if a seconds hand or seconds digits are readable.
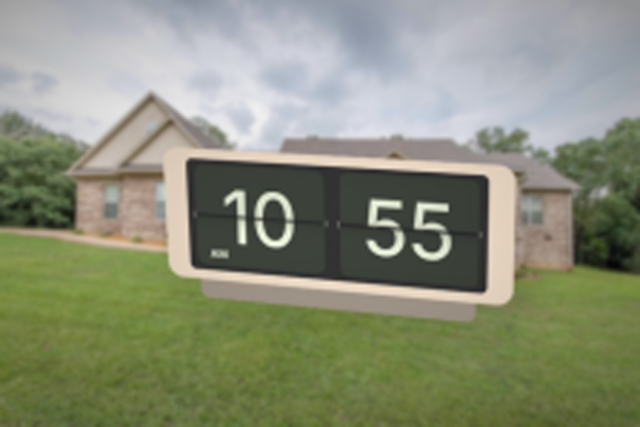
10:55
